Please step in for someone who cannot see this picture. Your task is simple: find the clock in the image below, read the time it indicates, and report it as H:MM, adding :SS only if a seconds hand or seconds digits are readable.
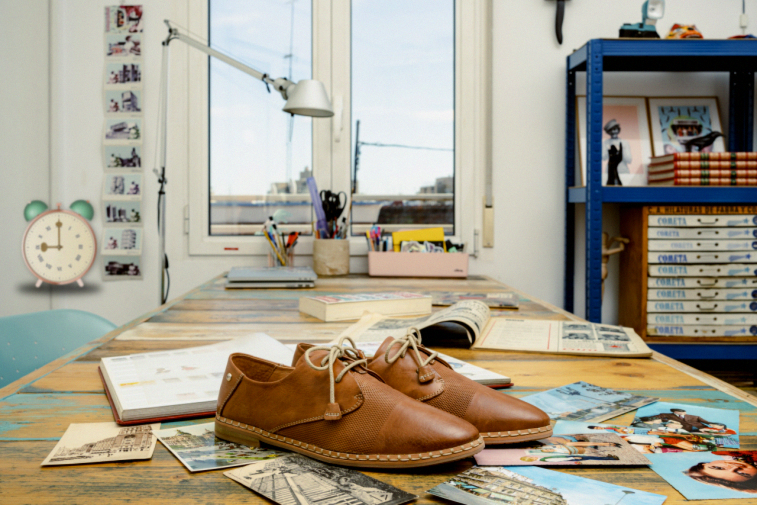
9:00
